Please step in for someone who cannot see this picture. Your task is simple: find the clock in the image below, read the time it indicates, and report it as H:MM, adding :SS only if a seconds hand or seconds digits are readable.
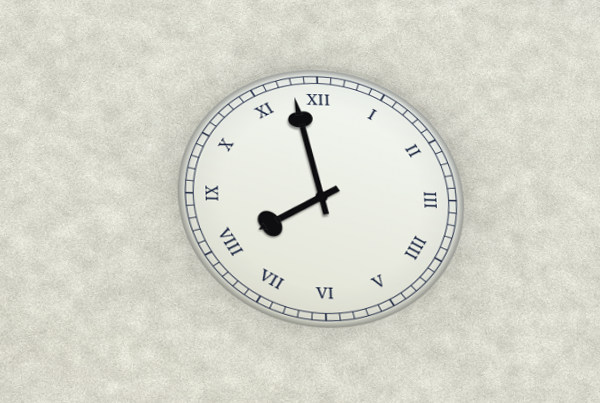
7:58
